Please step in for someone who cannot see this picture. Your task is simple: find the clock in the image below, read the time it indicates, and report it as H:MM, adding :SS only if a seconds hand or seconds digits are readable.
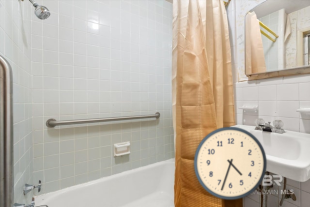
4:33
